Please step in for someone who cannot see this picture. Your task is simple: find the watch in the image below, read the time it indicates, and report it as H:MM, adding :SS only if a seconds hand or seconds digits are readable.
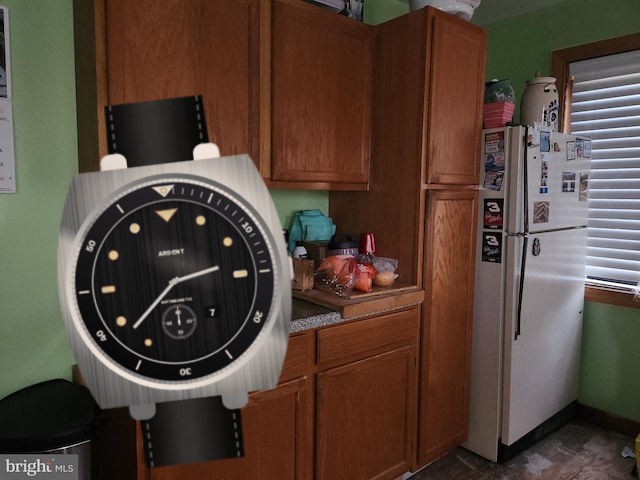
2:38
